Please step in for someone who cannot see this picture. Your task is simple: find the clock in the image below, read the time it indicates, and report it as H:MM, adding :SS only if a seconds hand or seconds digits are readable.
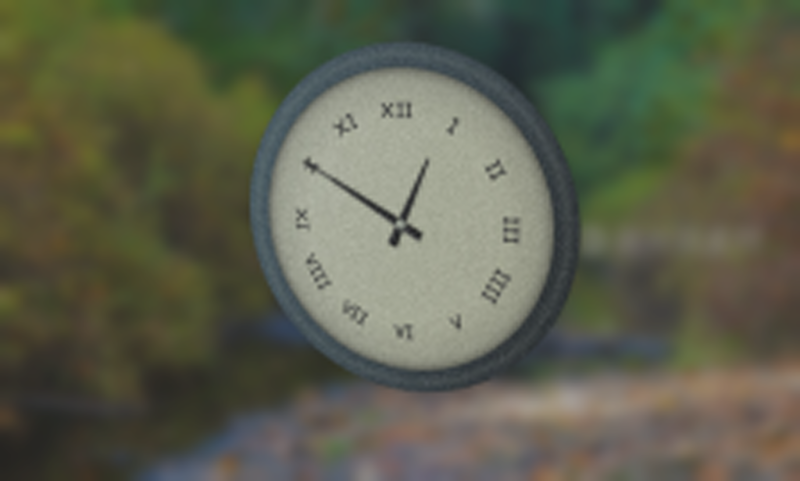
12:50
